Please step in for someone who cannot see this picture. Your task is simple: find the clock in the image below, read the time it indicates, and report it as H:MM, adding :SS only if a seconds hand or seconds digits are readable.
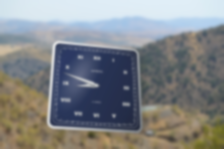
8:48
